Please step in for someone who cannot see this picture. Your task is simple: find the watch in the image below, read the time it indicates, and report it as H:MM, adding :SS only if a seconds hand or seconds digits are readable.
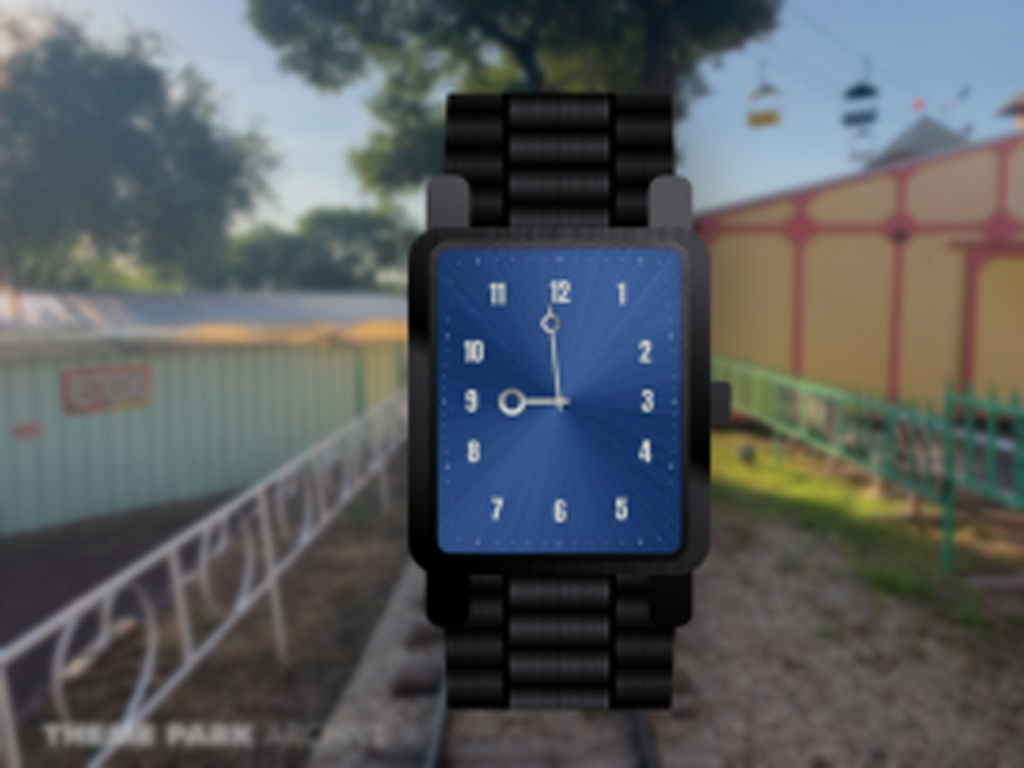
8:59
